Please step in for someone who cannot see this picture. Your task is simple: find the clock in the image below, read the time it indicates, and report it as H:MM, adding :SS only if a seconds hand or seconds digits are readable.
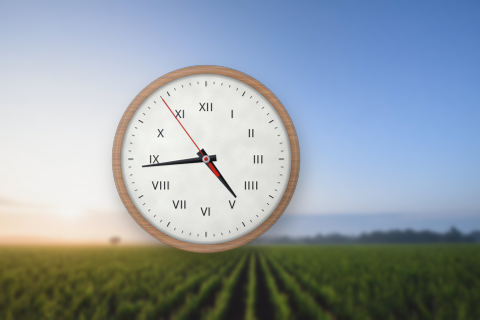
4:43:54
